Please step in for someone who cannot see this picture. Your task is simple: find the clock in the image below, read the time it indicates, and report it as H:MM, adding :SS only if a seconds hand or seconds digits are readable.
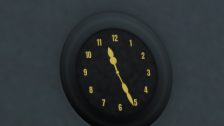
11:26
